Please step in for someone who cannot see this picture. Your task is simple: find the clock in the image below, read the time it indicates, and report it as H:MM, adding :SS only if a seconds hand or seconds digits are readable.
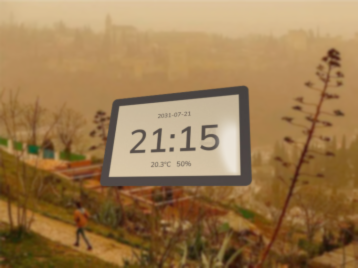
21:15
